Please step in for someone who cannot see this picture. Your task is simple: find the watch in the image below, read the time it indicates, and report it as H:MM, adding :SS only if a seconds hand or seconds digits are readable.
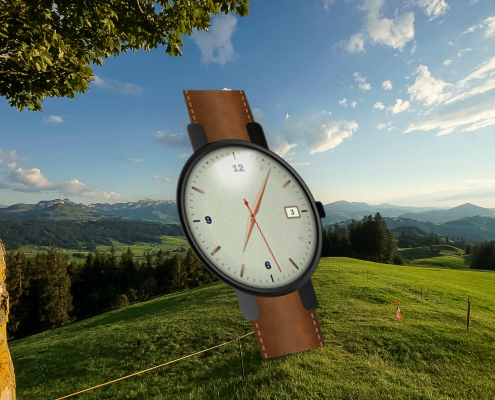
7:06:28
